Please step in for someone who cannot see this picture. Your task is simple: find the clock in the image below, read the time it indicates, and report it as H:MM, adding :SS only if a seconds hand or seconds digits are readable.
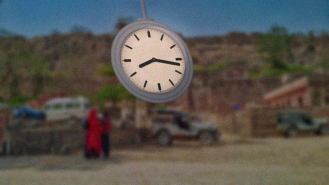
8:17
